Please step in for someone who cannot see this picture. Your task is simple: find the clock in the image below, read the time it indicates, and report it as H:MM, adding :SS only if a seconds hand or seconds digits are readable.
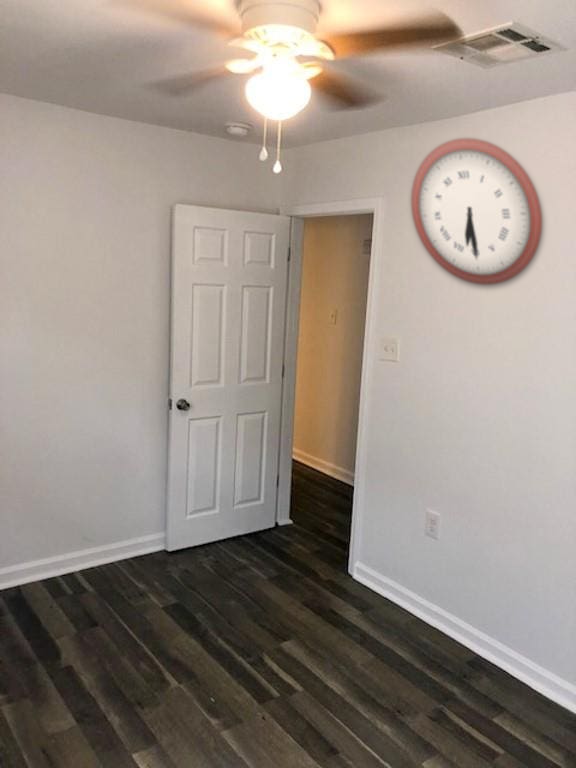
6:30
